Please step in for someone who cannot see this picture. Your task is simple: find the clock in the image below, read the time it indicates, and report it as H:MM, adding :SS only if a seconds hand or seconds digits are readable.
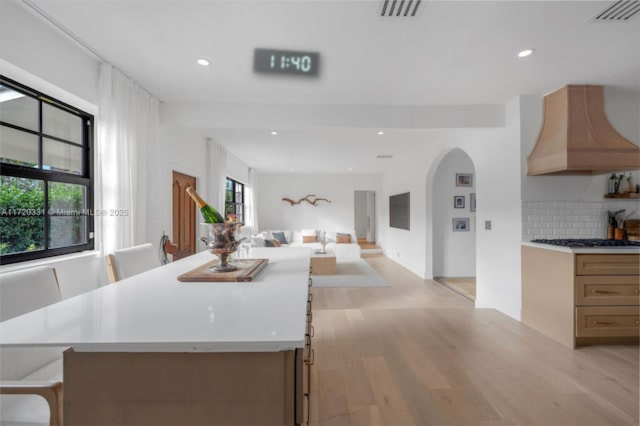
11:40
